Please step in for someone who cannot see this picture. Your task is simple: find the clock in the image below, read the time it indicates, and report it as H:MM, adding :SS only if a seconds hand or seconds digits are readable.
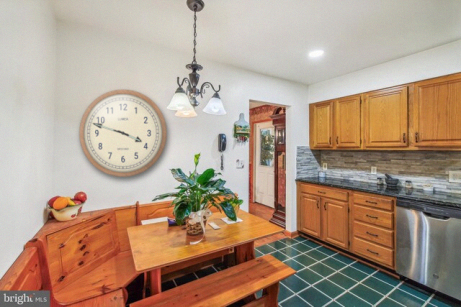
3:48
